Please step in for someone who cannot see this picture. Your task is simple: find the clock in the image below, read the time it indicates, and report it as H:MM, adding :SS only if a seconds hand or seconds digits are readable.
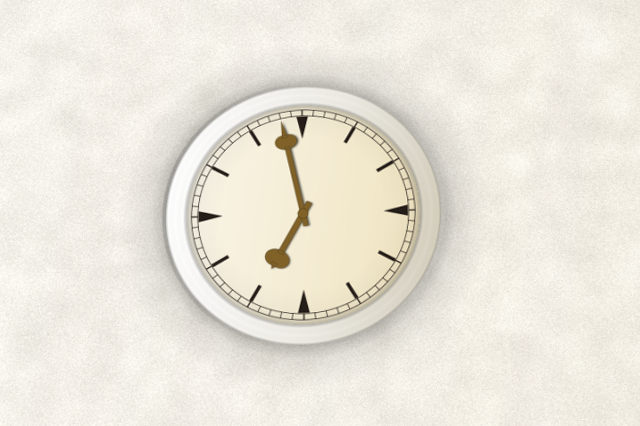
6:58
